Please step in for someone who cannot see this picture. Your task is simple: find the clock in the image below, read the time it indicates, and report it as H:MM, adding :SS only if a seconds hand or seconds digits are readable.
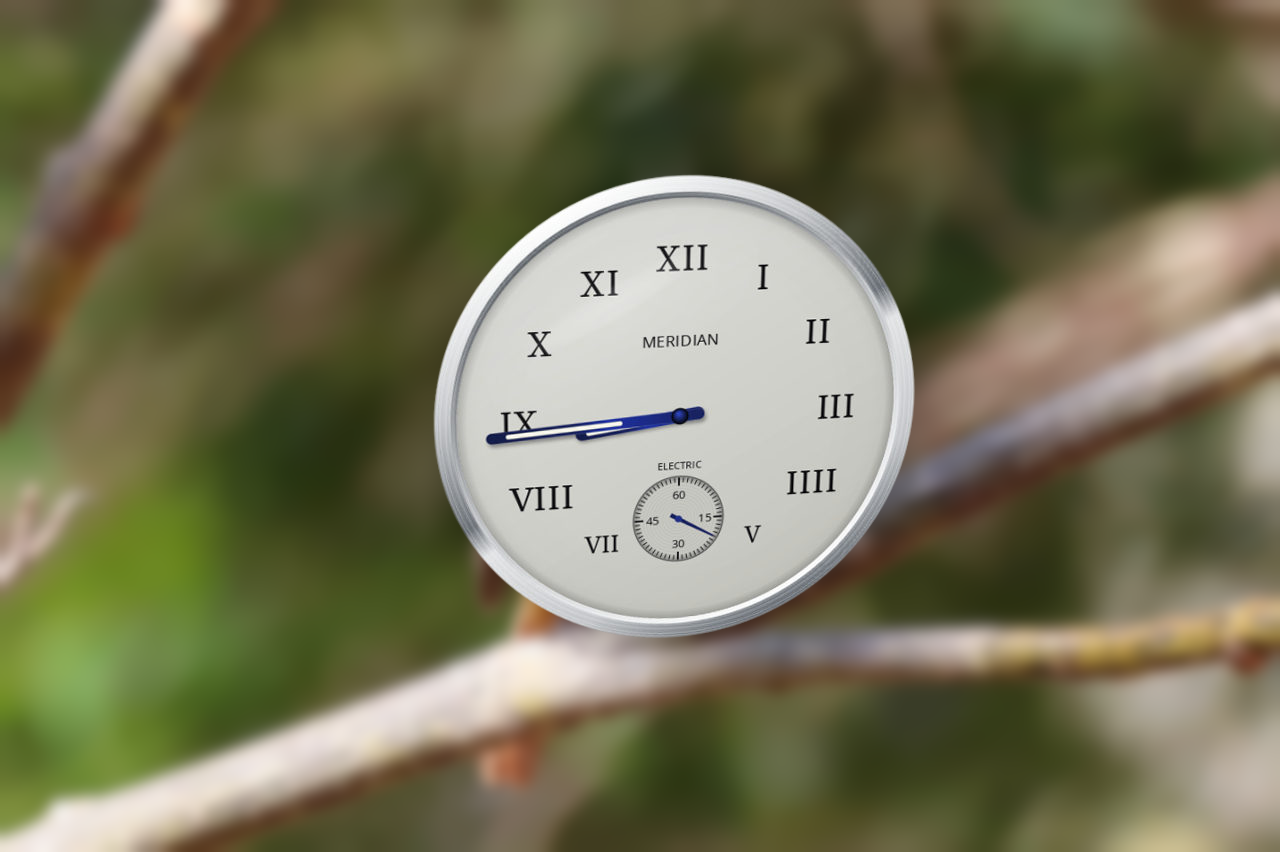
8:44:20
